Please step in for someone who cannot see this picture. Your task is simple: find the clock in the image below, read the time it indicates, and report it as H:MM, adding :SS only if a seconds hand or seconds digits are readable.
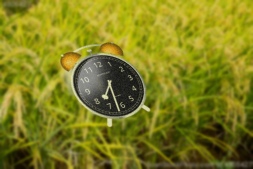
7:32
